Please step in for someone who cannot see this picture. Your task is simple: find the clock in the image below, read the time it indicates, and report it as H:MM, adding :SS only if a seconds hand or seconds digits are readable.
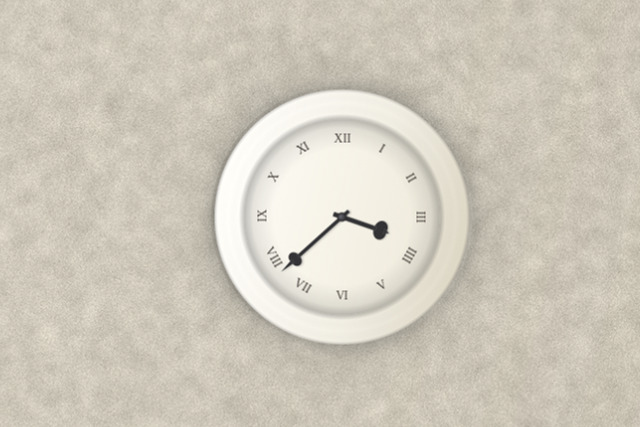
3:38
